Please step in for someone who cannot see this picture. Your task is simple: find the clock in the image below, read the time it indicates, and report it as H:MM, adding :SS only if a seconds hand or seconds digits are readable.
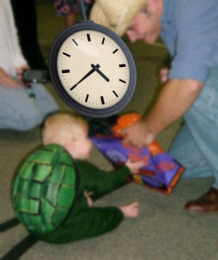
4:40
